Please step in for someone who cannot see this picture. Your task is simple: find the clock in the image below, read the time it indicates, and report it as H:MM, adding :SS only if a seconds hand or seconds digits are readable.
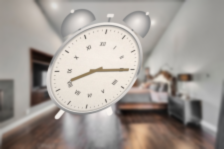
8:15
